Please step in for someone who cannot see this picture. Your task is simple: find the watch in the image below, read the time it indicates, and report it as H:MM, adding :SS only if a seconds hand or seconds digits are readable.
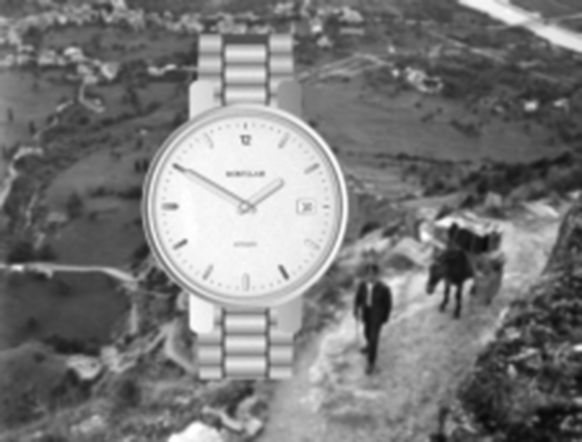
1:50
